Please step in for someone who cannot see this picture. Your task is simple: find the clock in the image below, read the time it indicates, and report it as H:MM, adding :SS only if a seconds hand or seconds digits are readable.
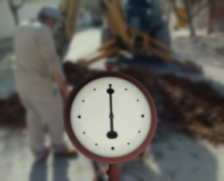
6:00
